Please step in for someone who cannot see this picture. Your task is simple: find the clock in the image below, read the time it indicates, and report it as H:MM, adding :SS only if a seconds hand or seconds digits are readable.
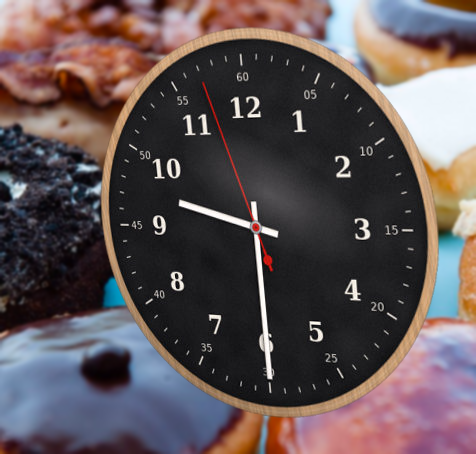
9:29:57
